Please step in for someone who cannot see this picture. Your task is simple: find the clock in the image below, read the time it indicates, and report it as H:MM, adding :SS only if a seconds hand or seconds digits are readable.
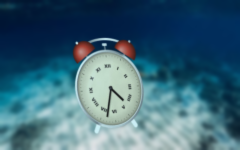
4:33
